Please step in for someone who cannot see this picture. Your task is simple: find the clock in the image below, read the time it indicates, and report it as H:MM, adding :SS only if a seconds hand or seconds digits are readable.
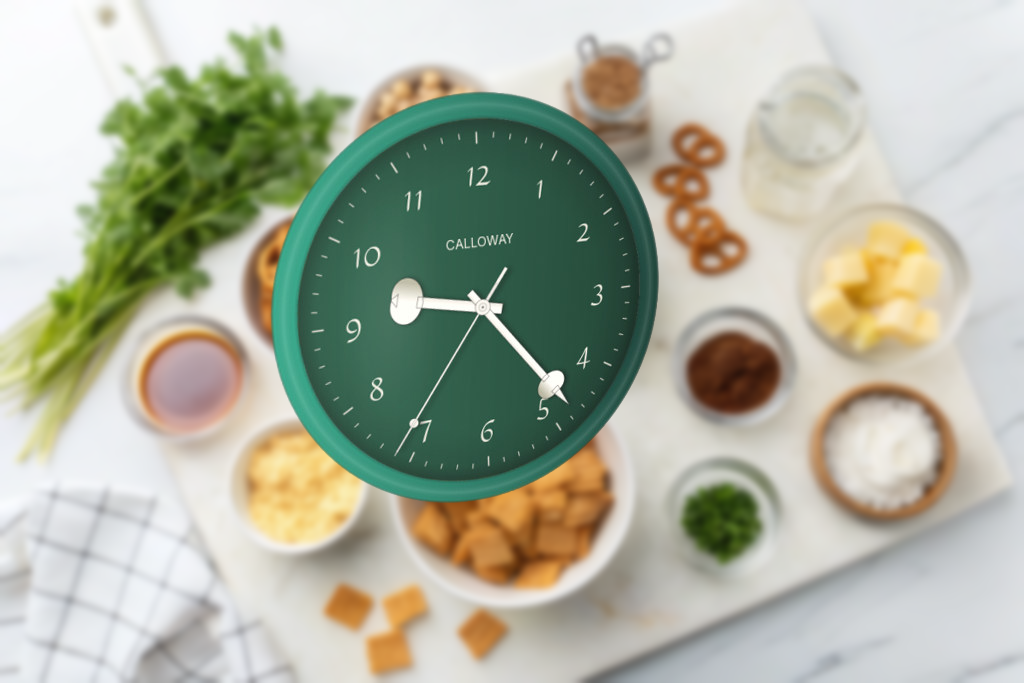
9:23:36
